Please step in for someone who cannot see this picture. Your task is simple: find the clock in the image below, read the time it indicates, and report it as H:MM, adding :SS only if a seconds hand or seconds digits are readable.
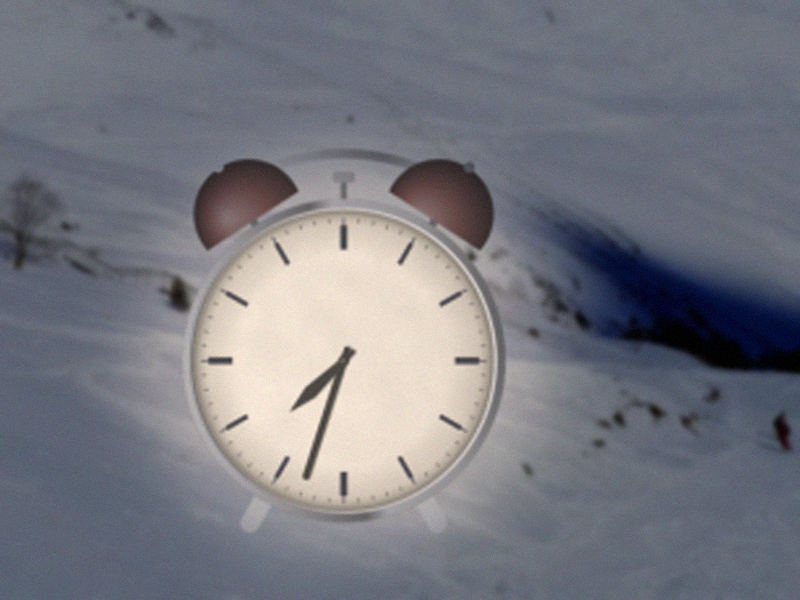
7:33
